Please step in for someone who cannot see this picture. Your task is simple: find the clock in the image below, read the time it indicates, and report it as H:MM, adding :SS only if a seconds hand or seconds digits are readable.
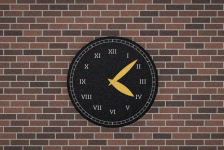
4:08
